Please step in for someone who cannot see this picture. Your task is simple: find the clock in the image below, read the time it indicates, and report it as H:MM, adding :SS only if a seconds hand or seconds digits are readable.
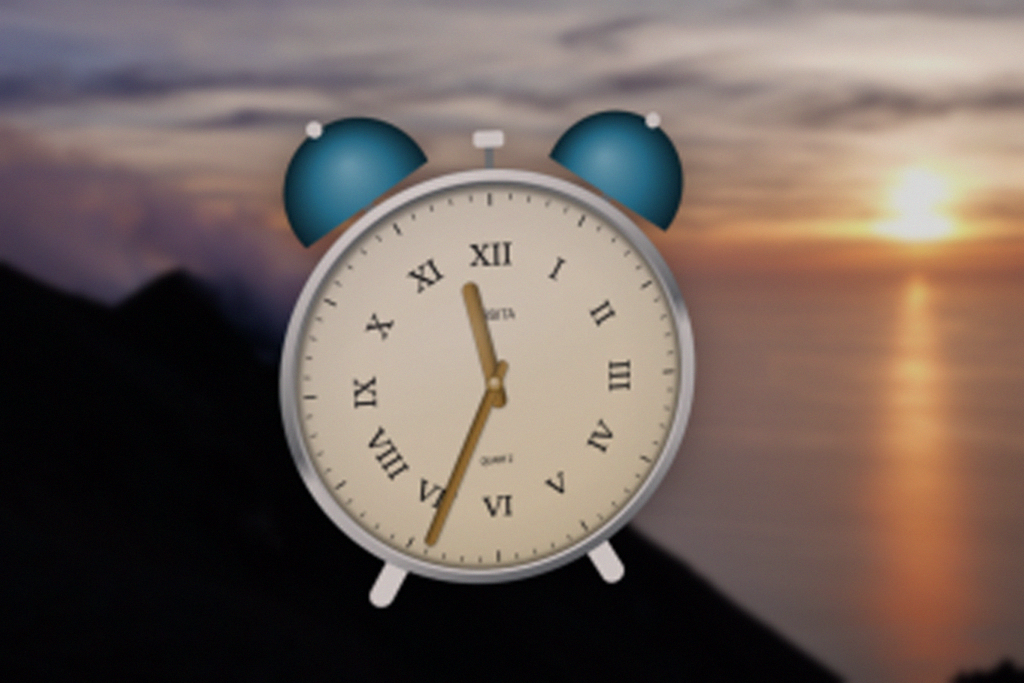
11:34
